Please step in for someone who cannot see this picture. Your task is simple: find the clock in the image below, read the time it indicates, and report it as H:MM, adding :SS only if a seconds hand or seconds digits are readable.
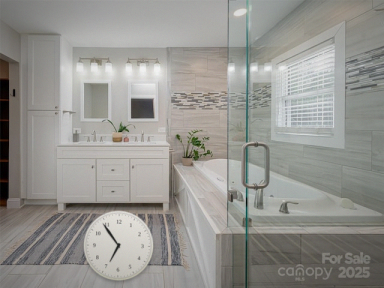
6:54
